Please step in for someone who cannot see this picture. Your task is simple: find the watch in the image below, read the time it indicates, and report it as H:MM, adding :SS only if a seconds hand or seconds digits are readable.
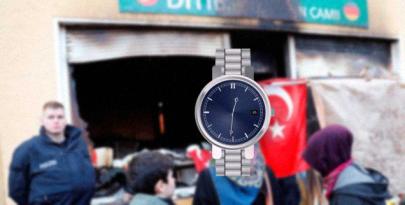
12:31
